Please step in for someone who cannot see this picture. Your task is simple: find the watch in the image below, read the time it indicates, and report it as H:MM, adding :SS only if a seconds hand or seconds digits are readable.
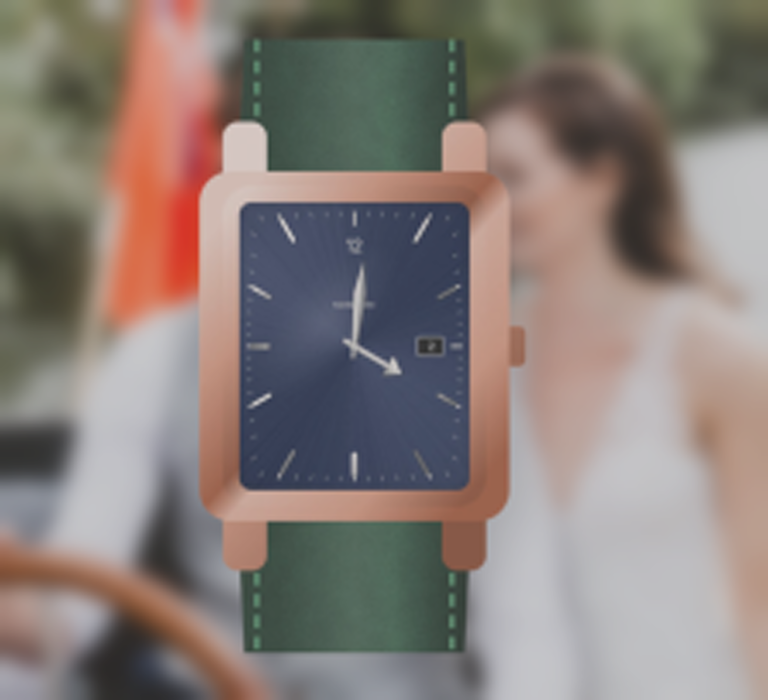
4:01
